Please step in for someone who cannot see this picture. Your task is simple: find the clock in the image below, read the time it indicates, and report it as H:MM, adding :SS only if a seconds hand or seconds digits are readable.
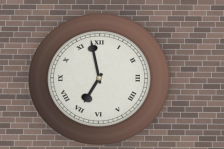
6:58
